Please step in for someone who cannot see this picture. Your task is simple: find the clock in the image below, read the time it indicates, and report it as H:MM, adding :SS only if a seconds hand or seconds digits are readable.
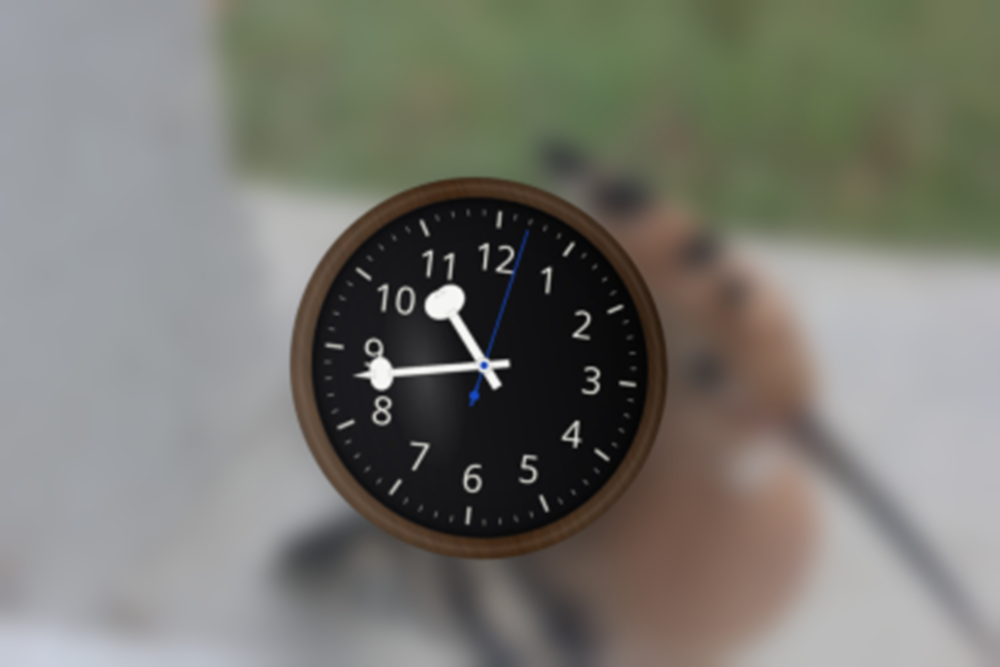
10:43:02
